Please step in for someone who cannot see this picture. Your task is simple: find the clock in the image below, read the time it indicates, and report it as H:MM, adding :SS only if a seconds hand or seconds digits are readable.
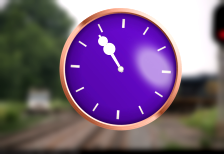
10:54
